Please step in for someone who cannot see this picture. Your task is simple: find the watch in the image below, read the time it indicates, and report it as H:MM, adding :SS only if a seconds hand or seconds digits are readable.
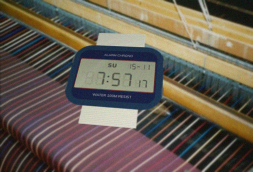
7:57:17
